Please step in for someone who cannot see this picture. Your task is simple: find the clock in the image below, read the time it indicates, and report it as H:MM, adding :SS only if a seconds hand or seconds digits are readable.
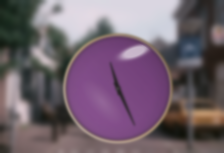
11:26
